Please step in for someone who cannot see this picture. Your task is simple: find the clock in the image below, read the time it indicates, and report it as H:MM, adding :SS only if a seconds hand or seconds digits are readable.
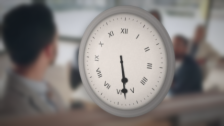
5:28
